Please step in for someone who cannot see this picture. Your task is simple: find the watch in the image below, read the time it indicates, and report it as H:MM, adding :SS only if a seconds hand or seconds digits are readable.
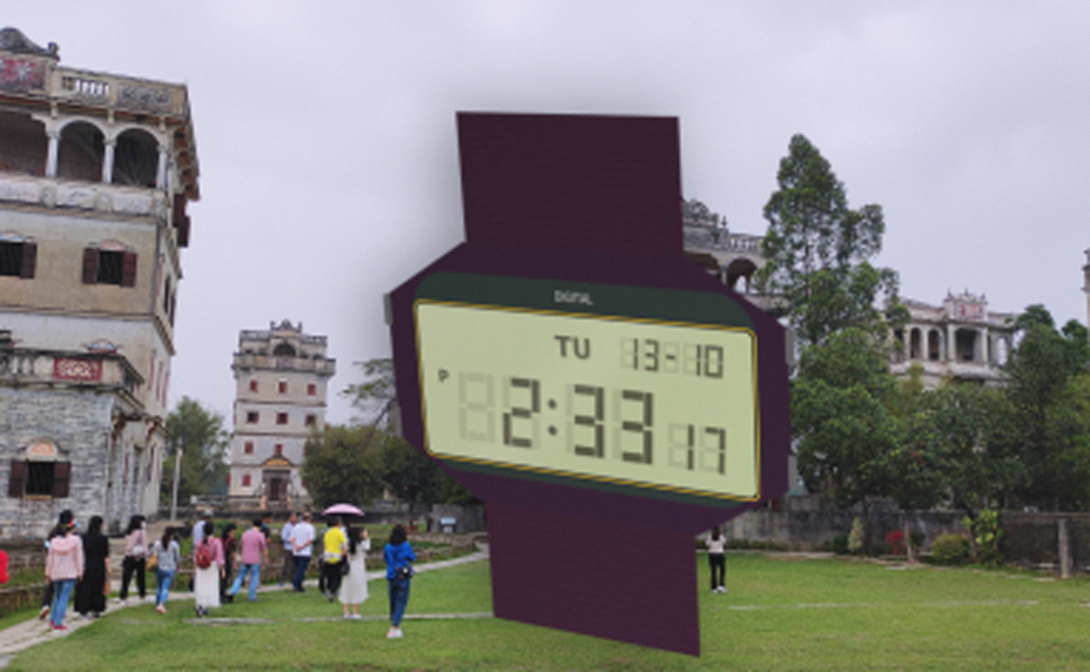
2:33:17
